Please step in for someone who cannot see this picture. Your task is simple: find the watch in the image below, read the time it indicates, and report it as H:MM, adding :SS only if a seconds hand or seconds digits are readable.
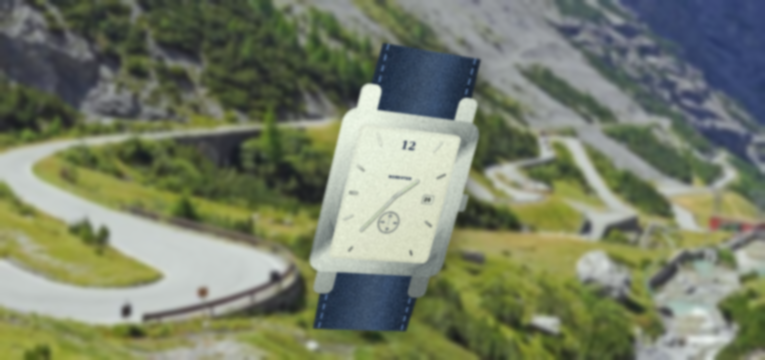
1:36
